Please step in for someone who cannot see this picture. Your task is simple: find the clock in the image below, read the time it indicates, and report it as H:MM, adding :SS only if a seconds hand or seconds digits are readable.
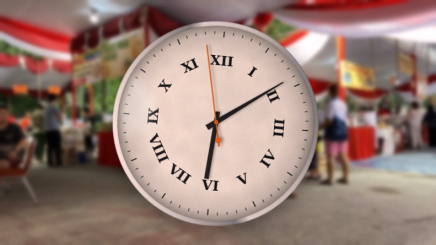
6:08:58
